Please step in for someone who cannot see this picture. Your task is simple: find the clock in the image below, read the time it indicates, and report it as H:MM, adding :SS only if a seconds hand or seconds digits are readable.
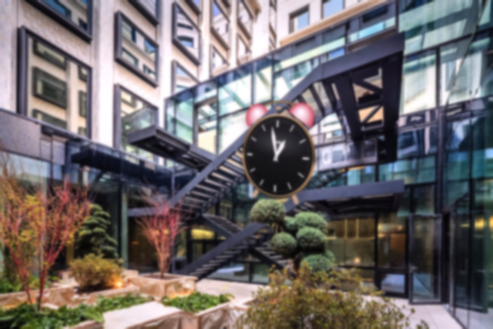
12:58
